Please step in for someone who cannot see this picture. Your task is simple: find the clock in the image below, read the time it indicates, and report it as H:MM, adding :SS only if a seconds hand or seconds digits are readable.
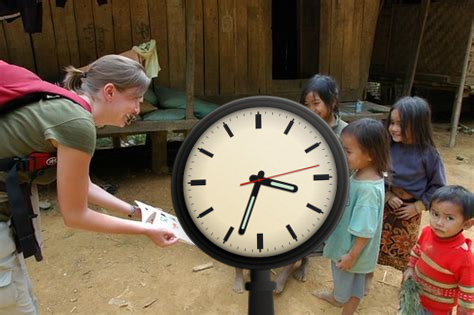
3:33:13
